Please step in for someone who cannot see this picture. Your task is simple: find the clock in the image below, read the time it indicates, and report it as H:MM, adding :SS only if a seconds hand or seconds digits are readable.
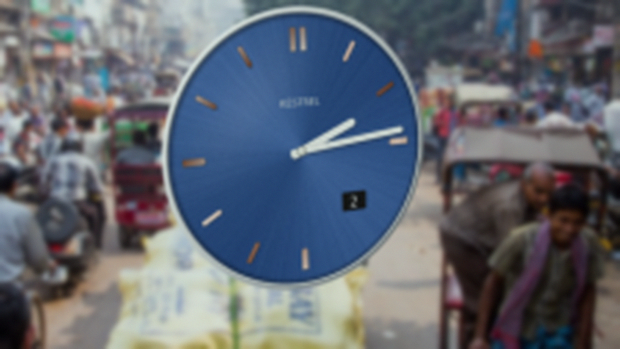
2:14
